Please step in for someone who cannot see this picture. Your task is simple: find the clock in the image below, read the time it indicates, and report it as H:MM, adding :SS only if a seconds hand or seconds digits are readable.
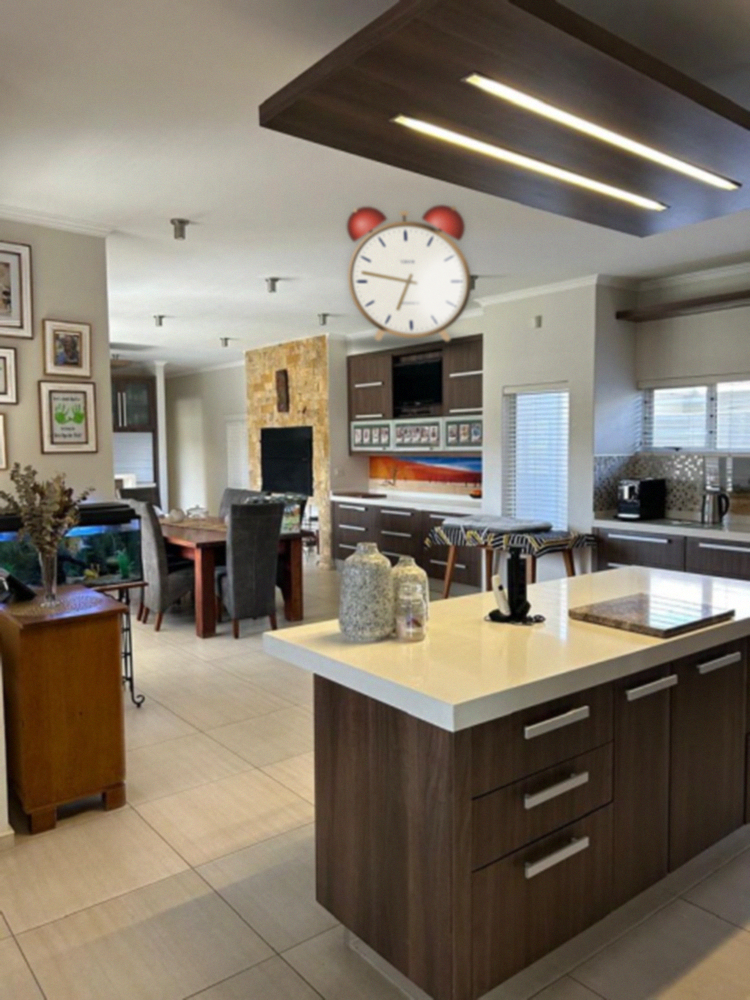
6:47
